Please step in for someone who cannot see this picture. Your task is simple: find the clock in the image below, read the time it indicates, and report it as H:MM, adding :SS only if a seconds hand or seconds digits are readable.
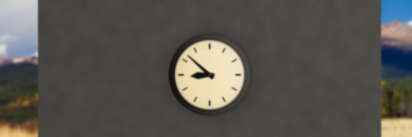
8:52
